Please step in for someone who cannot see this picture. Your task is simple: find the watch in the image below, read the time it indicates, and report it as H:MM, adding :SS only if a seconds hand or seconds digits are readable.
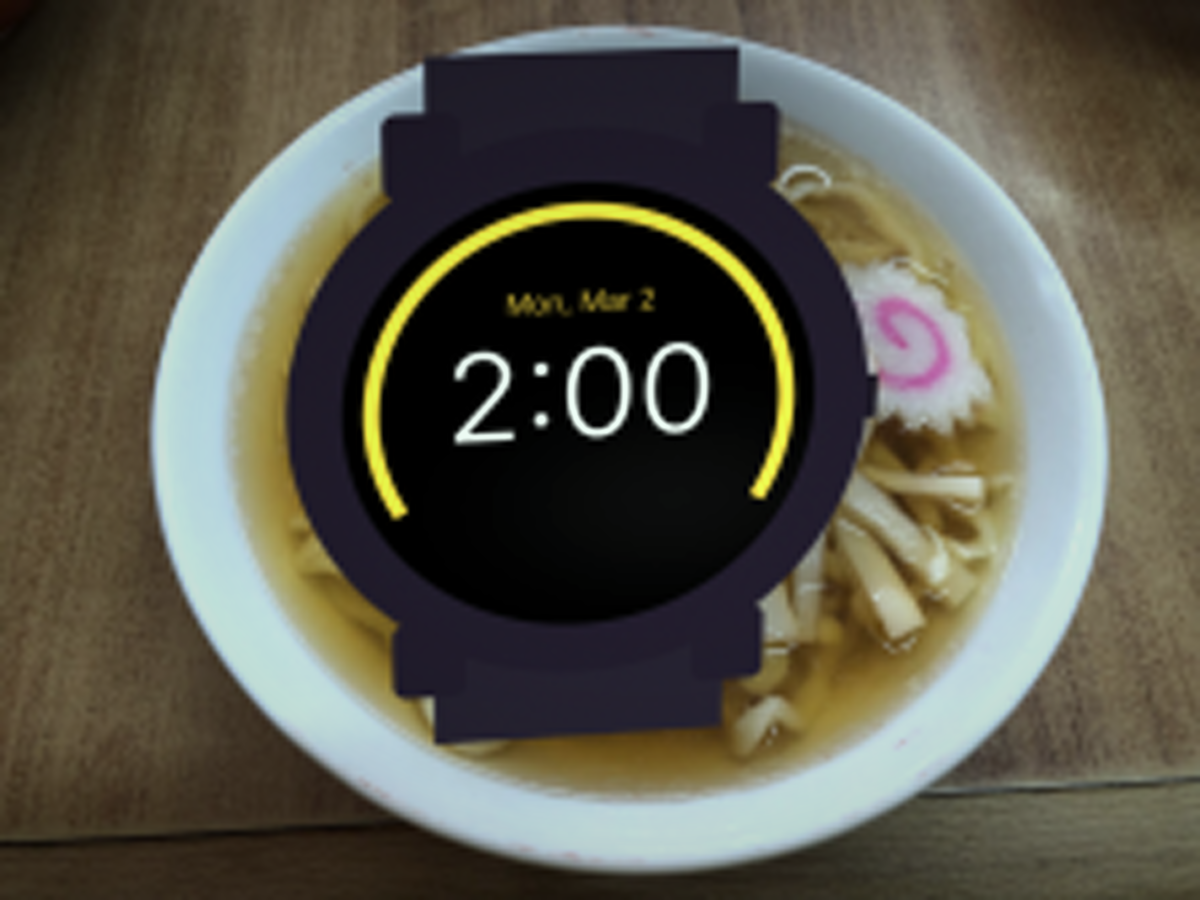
2:00
